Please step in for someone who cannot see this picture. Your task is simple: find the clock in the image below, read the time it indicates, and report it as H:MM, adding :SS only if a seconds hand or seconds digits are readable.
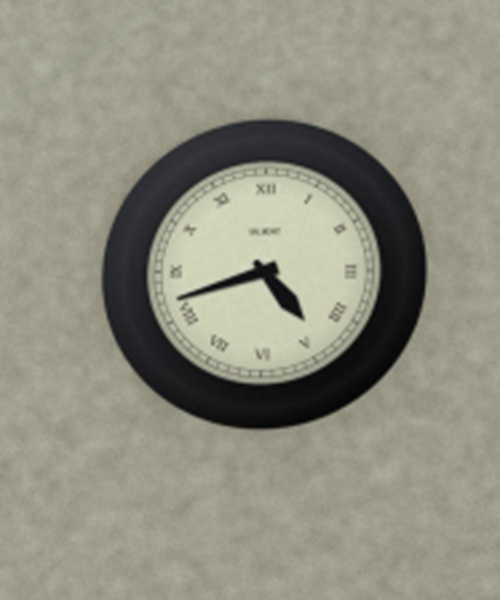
4:42
